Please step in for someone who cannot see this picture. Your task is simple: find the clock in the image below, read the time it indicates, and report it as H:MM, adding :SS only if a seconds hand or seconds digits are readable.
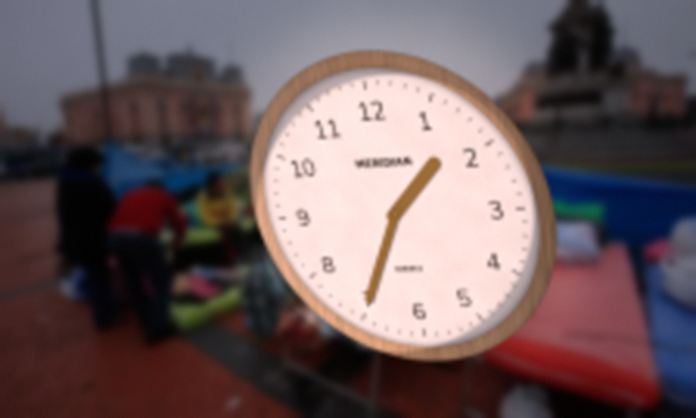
1:35
